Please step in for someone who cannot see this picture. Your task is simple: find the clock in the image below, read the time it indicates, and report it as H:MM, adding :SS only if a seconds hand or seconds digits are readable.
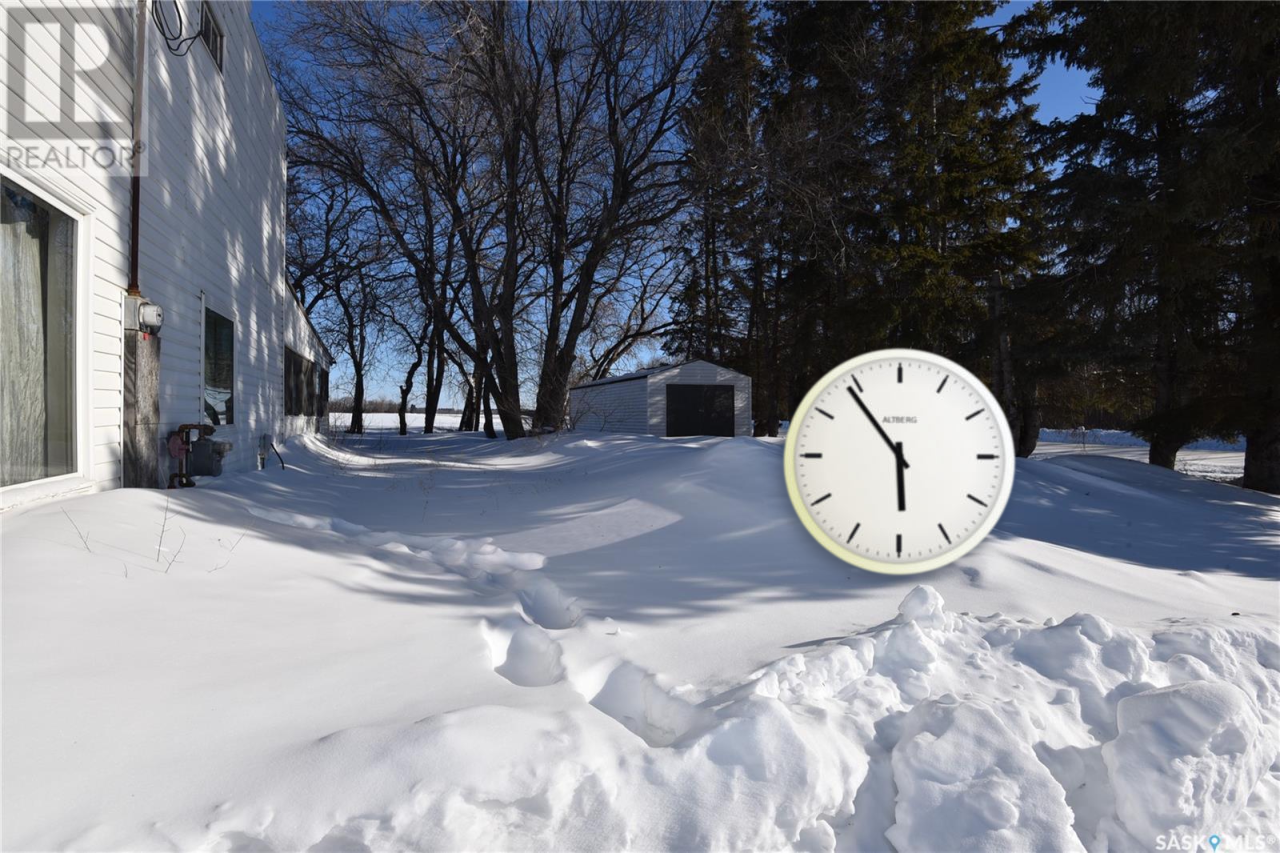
5:54
